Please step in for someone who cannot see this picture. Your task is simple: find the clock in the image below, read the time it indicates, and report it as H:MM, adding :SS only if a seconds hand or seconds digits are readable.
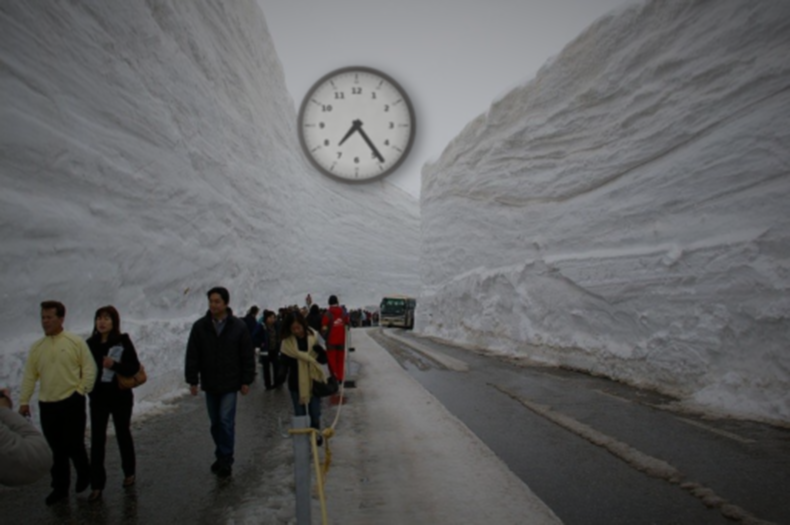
7:24
